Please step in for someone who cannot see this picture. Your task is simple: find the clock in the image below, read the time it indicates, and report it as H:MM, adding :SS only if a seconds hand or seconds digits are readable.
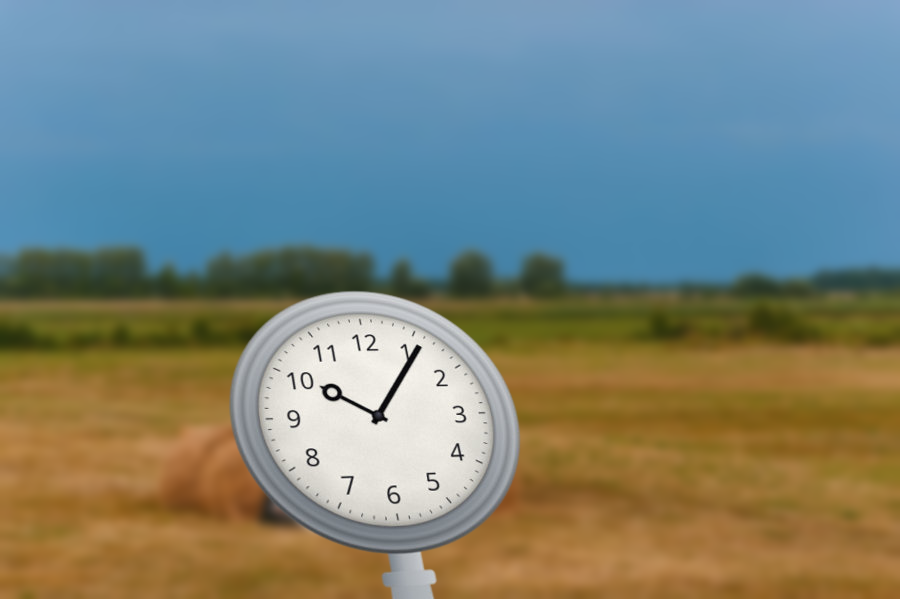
10:06
